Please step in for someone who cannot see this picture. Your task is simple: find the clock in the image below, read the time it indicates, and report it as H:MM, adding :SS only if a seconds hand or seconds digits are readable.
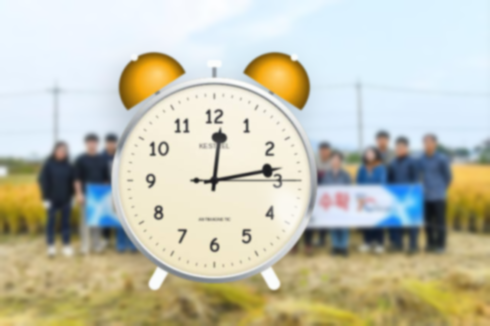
12:13:15
